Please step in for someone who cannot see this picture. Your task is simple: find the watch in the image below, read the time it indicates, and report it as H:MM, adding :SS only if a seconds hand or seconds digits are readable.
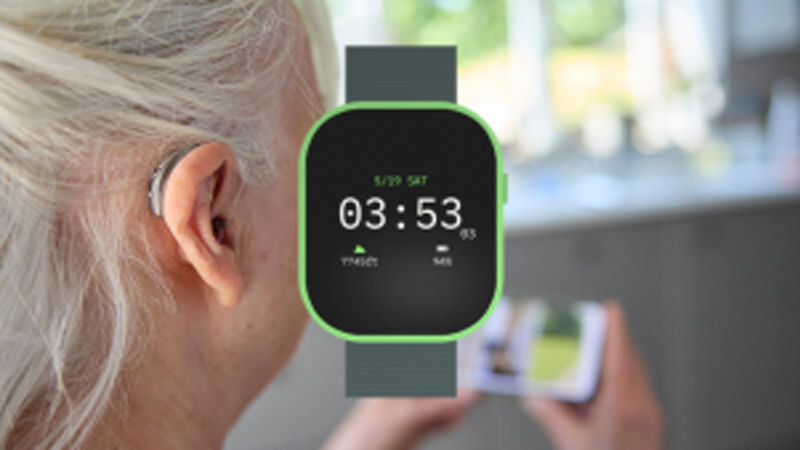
3:53
